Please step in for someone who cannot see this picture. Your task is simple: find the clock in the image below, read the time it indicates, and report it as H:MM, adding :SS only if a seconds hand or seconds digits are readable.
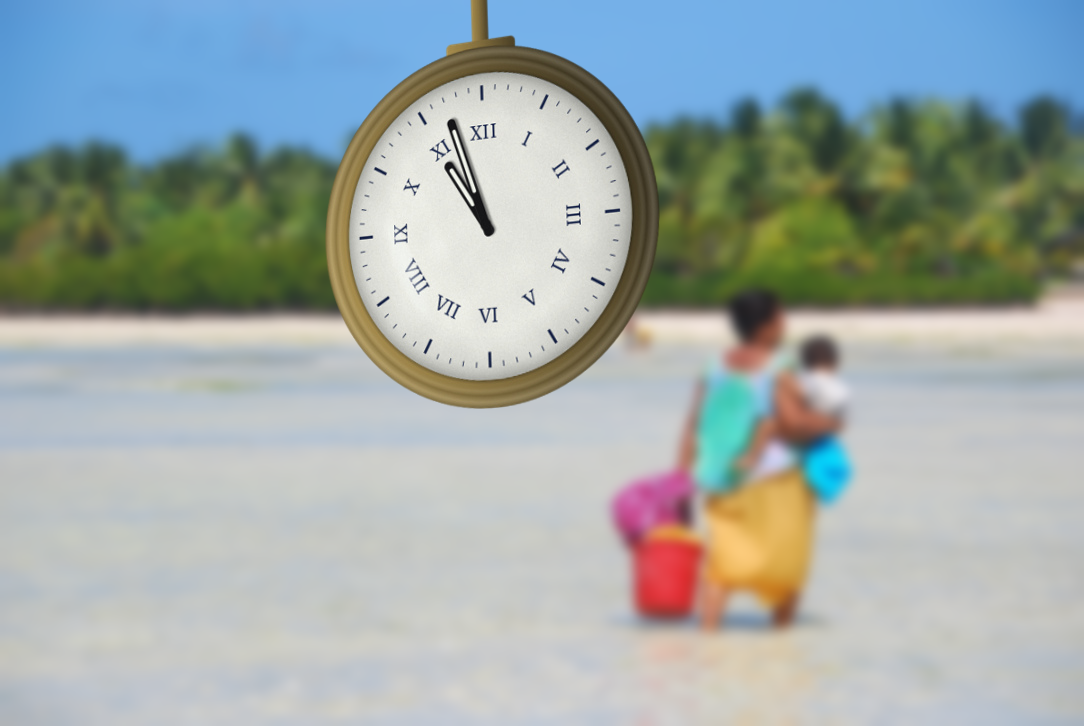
10:57
